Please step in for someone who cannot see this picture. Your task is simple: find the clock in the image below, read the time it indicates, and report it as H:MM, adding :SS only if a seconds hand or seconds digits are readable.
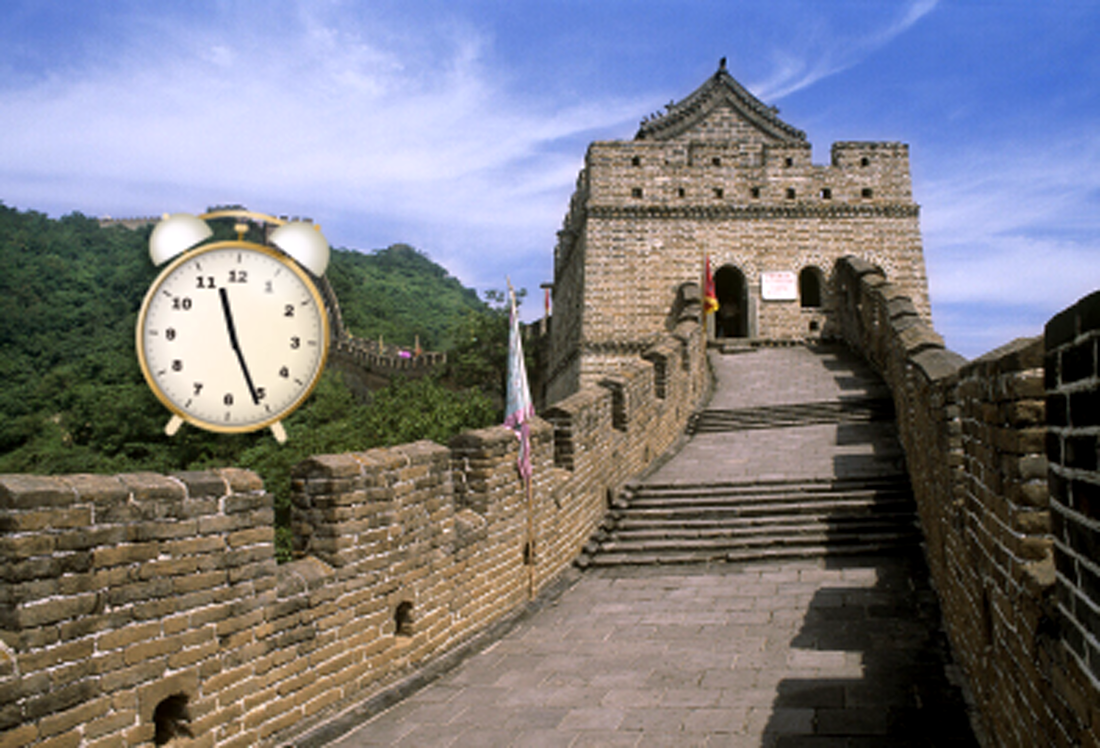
11:26
